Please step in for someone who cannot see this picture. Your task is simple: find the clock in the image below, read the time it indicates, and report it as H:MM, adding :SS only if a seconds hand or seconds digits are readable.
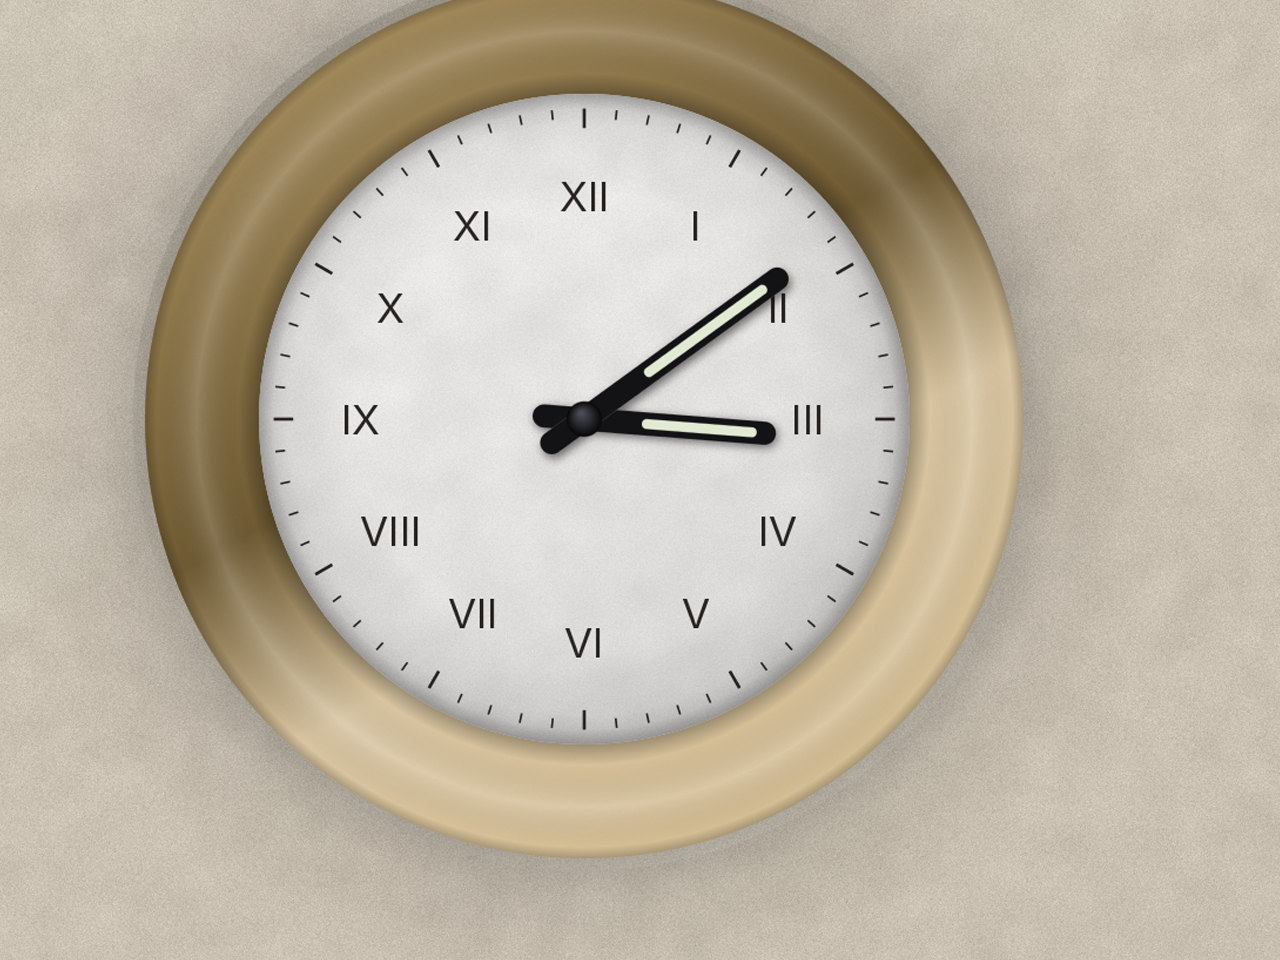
3:09
